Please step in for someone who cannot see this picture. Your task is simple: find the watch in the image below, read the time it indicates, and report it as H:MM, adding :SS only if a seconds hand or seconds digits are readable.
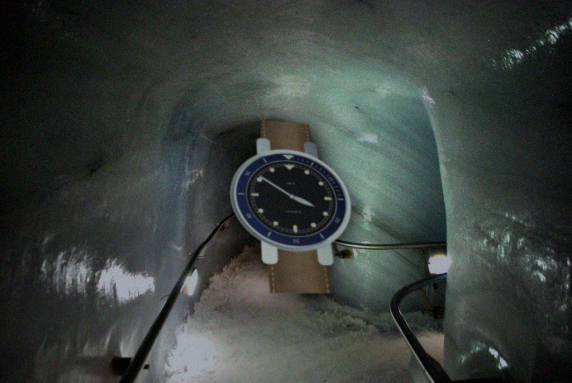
3:51
